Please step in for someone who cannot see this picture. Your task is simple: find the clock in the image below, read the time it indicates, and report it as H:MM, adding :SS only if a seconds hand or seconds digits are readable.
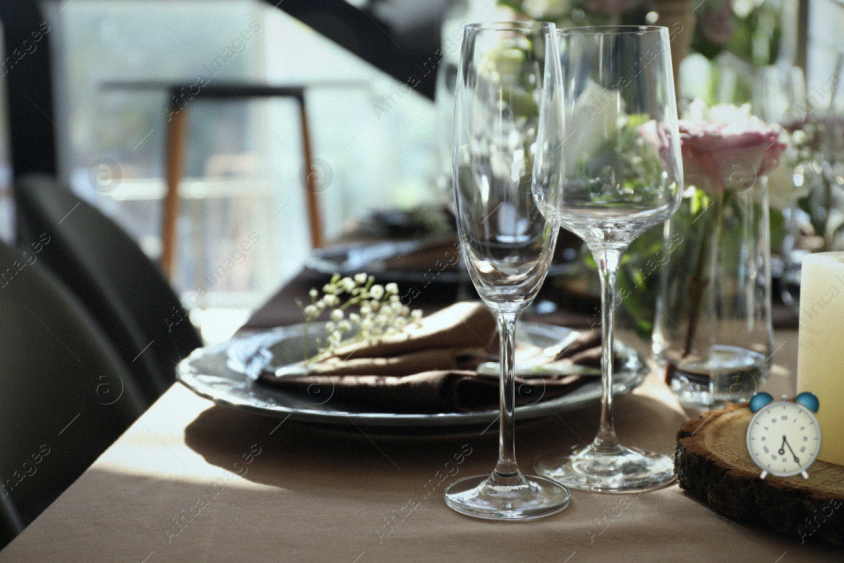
6:25
